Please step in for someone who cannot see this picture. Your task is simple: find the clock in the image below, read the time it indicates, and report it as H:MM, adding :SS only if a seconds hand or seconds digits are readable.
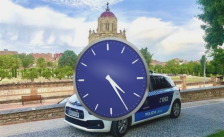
4:25
